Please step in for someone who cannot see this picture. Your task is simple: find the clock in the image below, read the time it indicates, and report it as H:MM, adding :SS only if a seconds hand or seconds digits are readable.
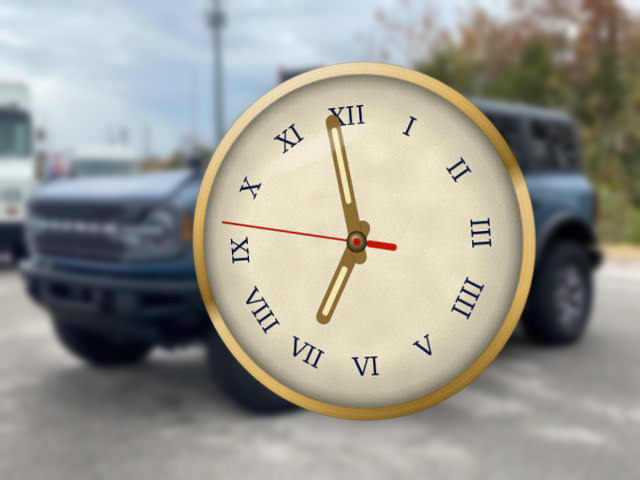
6:58:47
